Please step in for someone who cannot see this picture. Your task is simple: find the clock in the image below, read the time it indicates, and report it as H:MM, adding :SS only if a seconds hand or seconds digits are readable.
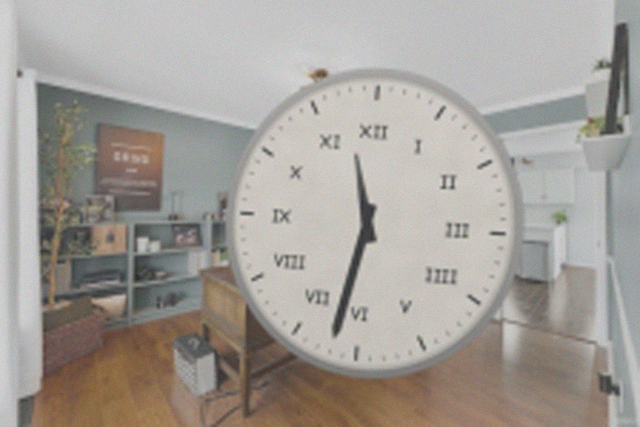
11:32
